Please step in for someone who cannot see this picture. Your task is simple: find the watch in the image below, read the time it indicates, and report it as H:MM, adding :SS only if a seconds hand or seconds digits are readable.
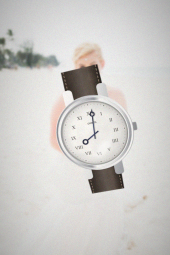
8:01
